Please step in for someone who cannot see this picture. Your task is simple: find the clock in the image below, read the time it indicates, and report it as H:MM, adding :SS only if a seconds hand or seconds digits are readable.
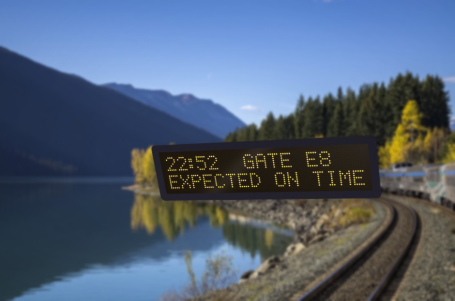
22:52
